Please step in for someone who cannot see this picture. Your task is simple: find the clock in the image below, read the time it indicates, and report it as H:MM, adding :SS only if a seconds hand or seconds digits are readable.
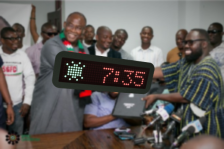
7:35
